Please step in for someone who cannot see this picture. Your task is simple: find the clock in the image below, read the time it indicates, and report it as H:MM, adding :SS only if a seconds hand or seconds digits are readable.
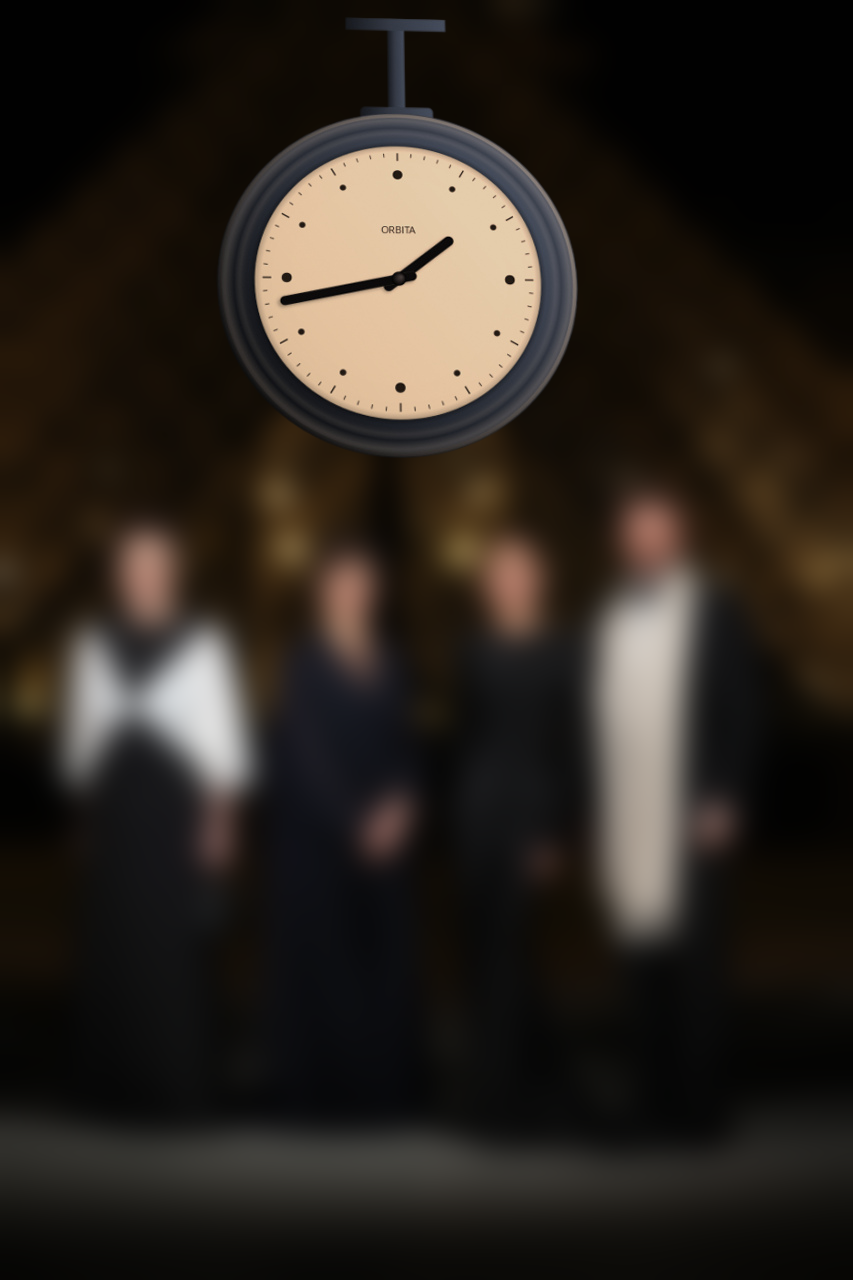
1:43
